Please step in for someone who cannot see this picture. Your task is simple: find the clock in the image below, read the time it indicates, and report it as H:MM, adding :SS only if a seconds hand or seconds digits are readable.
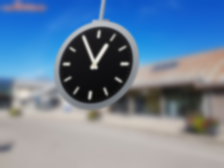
12:55
